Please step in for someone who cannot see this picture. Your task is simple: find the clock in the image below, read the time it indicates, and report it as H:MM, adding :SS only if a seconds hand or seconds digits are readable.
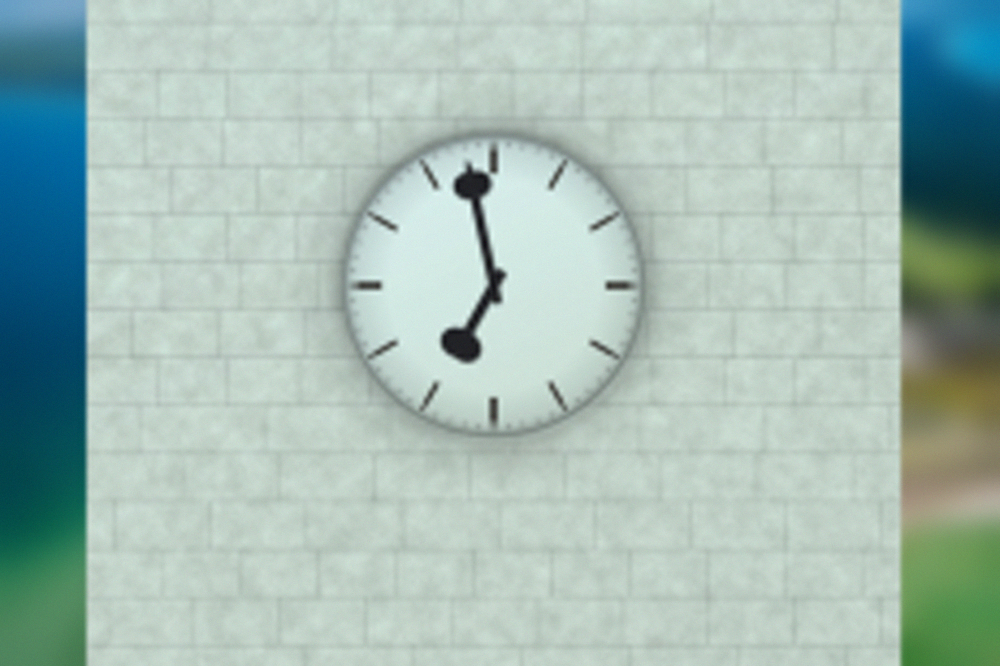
6:58
